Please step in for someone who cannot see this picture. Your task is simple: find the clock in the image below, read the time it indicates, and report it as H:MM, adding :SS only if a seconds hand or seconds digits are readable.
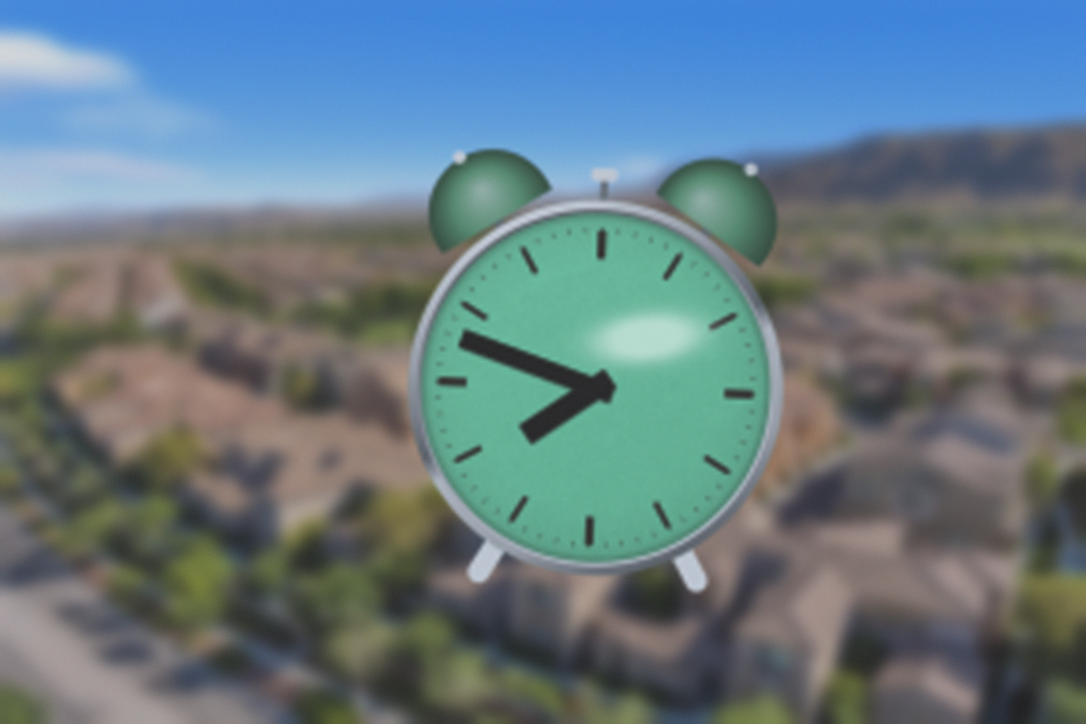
7:48
